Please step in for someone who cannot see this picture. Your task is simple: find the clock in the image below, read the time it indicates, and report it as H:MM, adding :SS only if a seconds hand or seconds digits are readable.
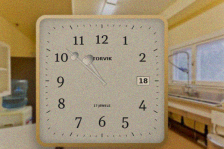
10:52
